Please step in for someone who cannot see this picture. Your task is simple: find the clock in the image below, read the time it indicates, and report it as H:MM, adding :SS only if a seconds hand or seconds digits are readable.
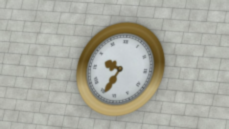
9:34
